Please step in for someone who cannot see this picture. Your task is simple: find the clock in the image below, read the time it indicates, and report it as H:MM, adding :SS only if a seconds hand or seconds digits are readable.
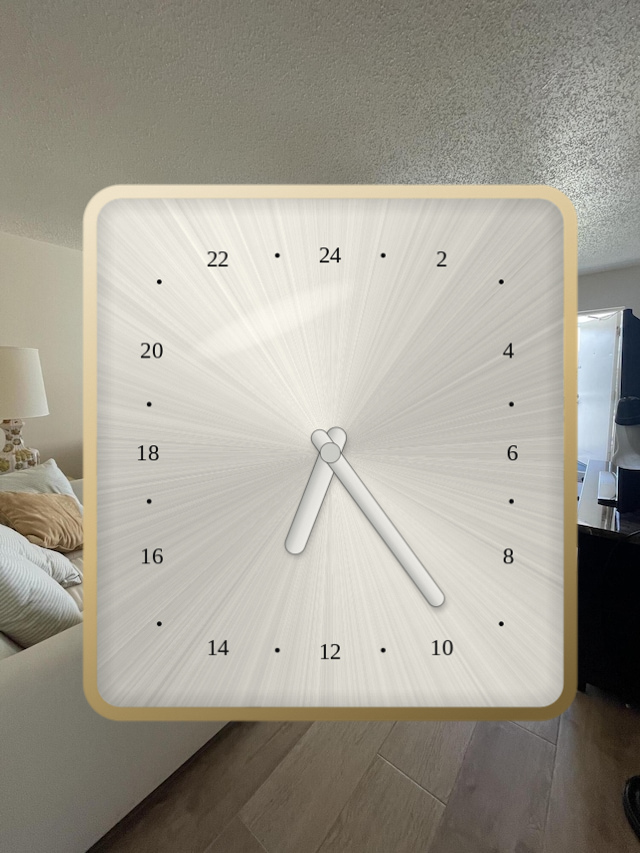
13:24
